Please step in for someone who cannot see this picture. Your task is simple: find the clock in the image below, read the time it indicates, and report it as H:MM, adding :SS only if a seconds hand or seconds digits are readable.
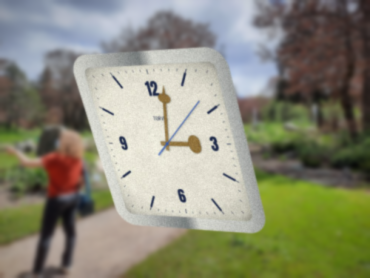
3:02:08
